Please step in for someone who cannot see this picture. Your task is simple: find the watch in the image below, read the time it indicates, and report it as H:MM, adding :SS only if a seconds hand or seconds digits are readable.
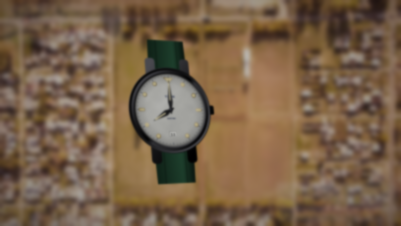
8:00
